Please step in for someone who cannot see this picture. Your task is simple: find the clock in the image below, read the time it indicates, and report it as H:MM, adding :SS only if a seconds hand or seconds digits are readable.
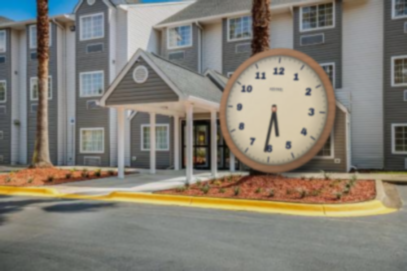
5:31
